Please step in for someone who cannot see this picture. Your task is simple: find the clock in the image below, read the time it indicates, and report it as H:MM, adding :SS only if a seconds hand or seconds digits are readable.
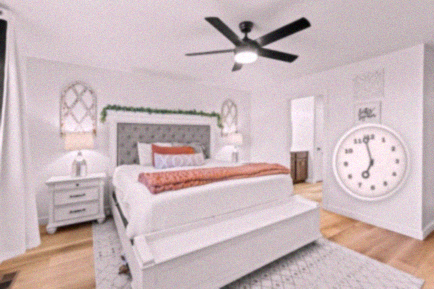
6:58
